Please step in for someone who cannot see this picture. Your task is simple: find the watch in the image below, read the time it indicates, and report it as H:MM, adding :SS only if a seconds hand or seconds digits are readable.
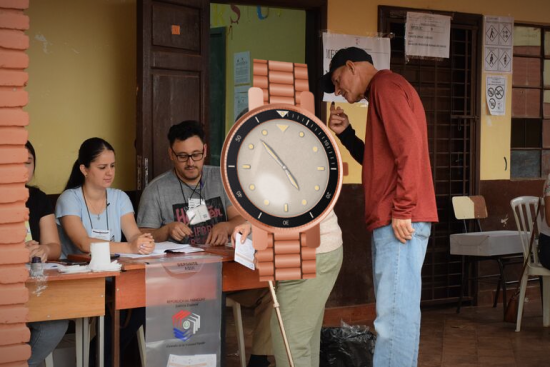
4:53
